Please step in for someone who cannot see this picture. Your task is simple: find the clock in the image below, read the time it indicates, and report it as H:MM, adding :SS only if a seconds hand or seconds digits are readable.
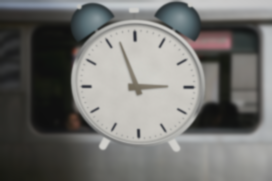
2:57
